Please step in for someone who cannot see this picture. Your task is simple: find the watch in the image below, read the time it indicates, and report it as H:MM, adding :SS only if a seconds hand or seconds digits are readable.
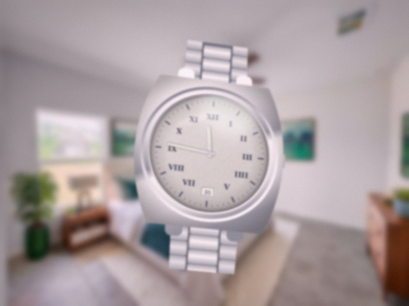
11:46
